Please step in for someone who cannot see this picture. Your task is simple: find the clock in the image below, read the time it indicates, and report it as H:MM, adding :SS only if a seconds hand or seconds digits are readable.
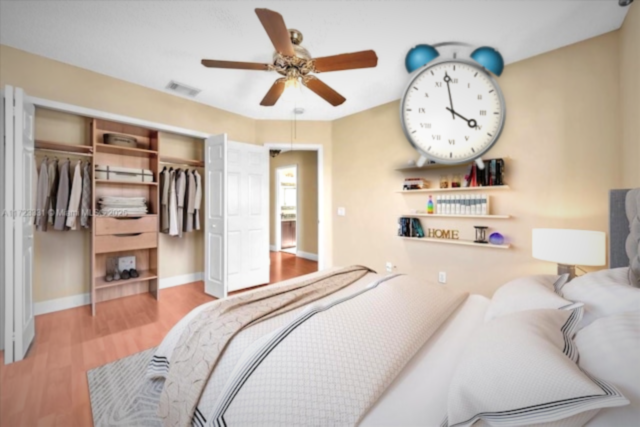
3:58
